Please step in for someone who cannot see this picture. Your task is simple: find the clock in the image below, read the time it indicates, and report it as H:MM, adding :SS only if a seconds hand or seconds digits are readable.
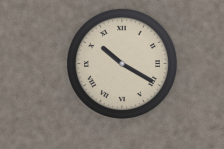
10:20
